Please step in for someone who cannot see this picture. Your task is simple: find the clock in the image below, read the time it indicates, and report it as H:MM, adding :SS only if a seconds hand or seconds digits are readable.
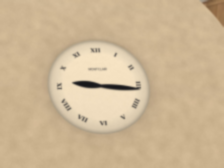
9:16
